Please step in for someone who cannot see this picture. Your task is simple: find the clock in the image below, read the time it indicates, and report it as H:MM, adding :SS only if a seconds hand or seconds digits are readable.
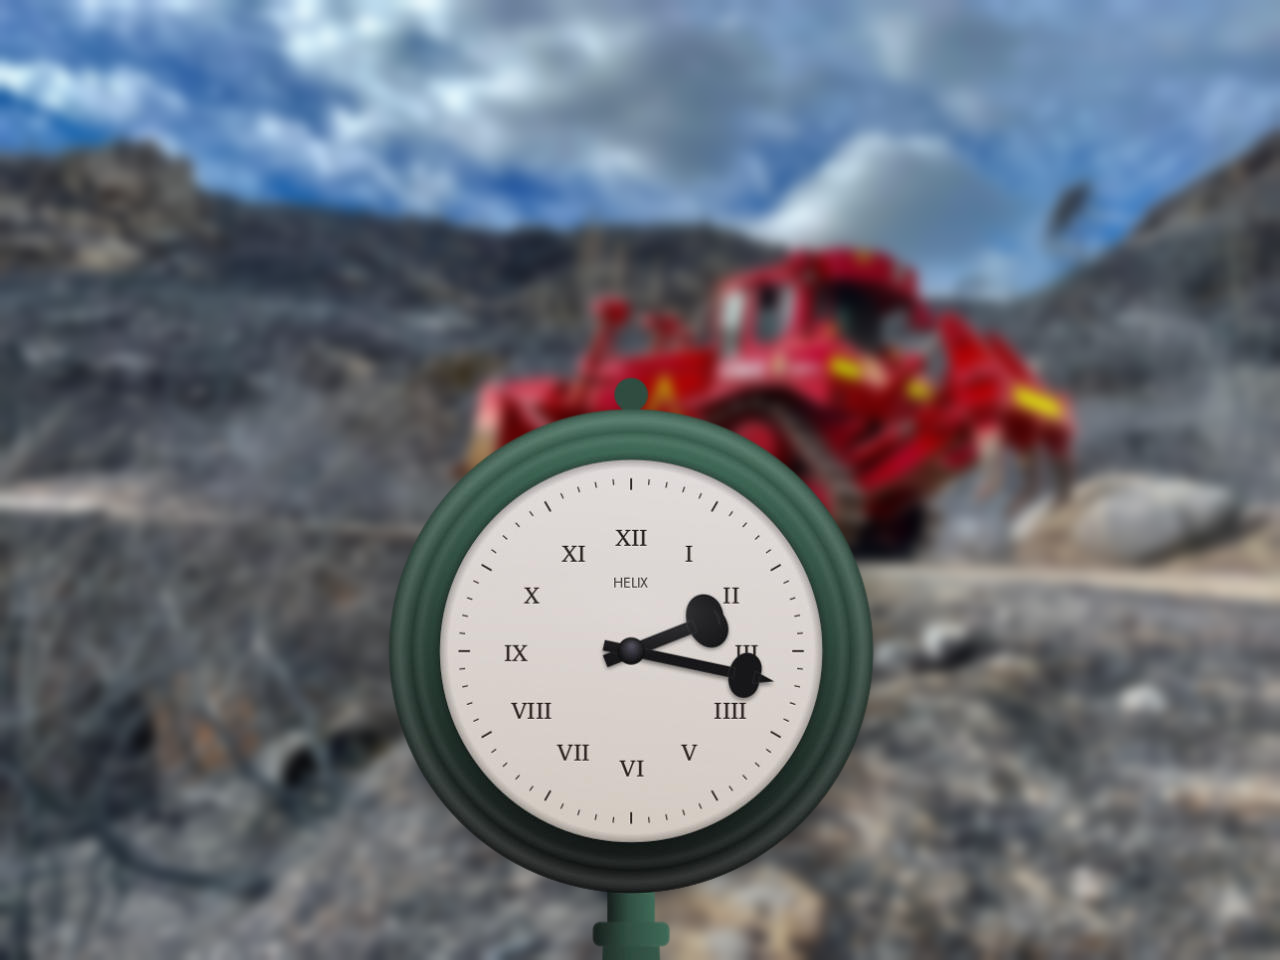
2:17
